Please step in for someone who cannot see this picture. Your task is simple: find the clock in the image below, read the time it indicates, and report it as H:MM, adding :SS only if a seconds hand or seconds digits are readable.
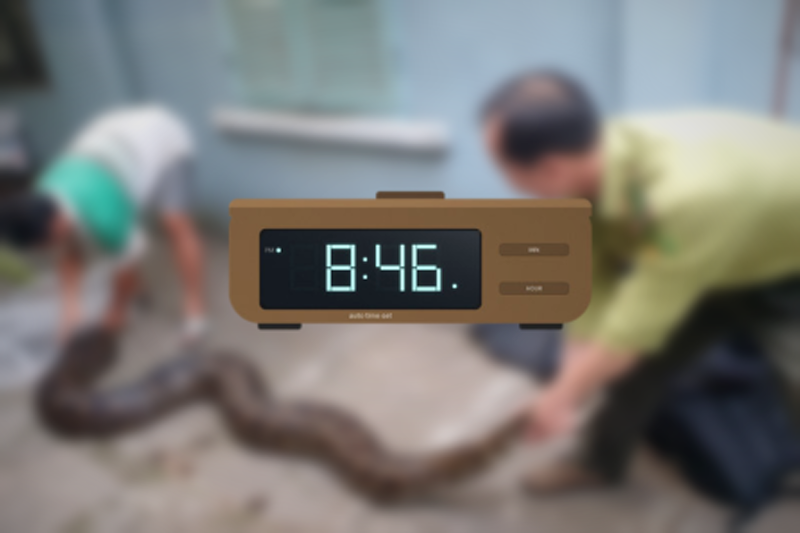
8:46
